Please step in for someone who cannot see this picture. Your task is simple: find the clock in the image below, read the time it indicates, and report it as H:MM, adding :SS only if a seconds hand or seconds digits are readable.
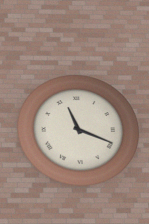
11:19
